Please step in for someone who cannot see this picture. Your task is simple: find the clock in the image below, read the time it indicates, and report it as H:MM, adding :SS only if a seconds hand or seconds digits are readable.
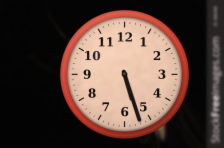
5:27
